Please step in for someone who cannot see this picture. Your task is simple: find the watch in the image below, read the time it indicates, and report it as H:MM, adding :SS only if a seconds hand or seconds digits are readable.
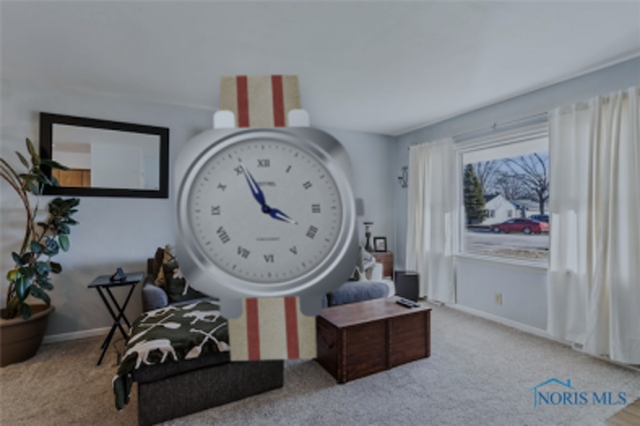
3:56
